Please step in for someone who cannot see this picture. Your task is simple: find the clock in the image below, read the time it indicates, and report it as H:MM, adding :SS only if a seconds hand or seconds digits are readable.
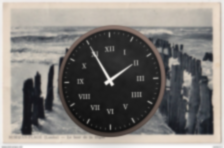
1:55
